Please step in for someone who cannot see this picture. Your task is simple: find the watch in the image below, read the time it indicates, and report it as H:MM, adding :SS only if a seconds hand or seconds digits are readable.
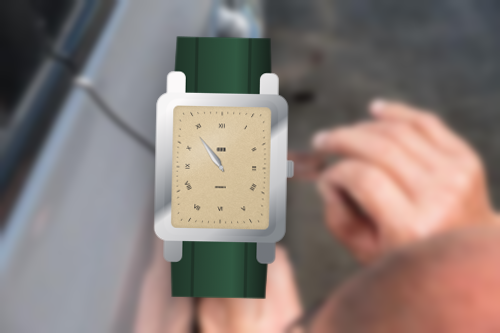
10:54
